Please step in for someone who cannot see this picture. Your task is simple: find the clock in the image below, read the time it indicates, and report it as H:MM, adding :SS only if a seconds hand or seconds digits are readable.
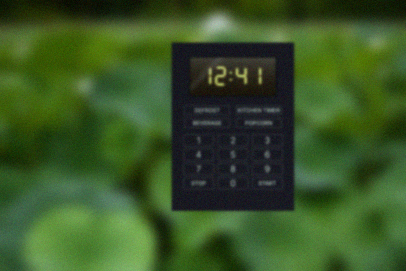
12:41
